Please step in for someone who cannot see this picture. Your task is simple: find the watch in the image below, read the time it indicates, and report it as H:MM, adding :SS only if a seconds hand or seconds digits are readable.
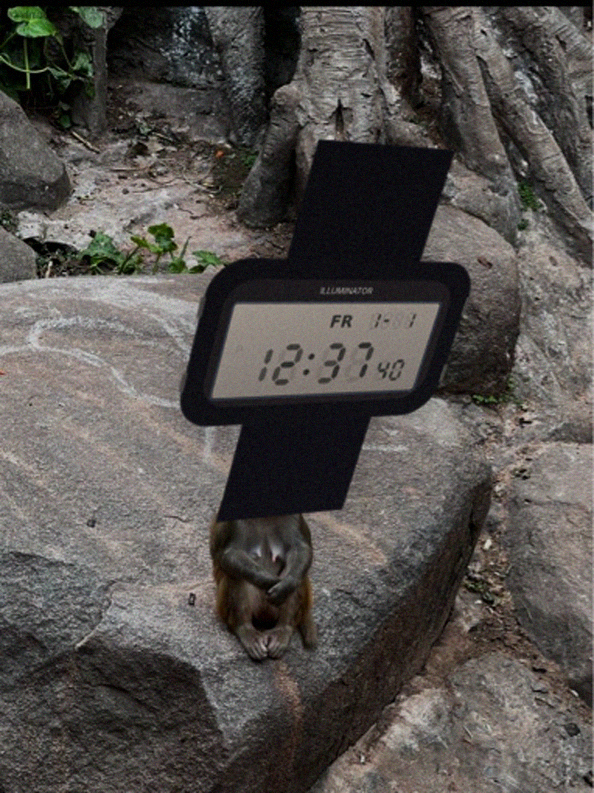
12:37:40
